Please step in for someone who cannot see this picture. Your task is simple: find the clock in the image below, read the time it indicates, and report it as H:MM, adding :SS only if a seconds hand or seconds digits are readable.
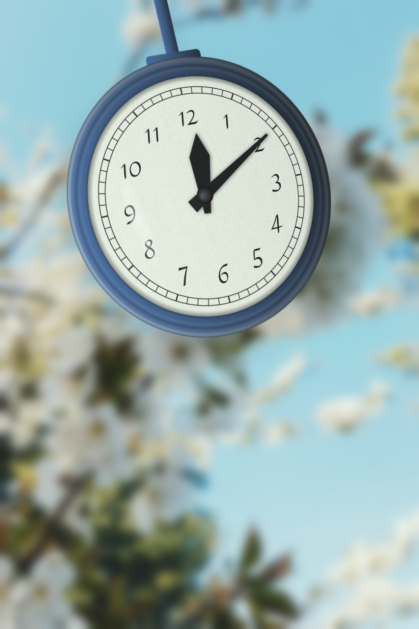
12:10
